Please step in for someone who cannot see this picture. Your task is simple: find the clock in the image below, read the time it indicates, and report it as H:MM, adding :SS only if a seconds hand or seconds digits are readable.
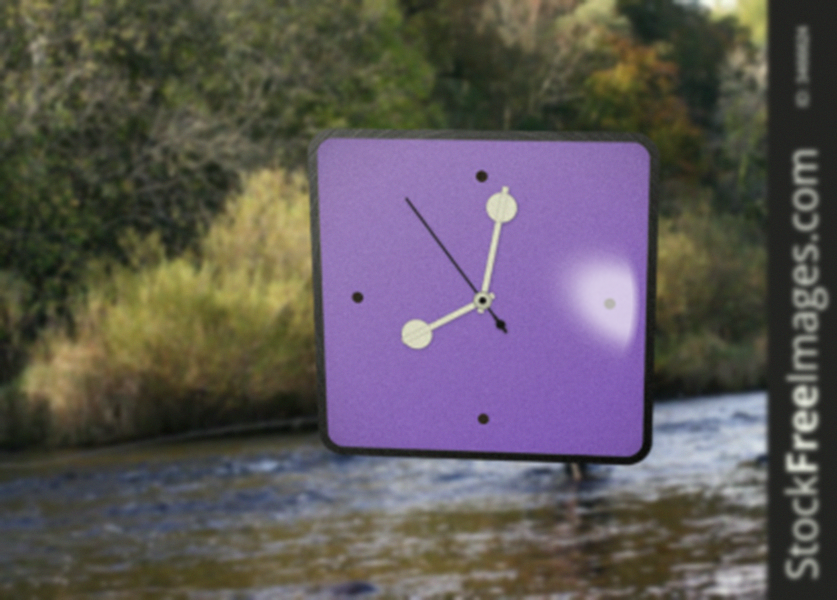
8:01:54
